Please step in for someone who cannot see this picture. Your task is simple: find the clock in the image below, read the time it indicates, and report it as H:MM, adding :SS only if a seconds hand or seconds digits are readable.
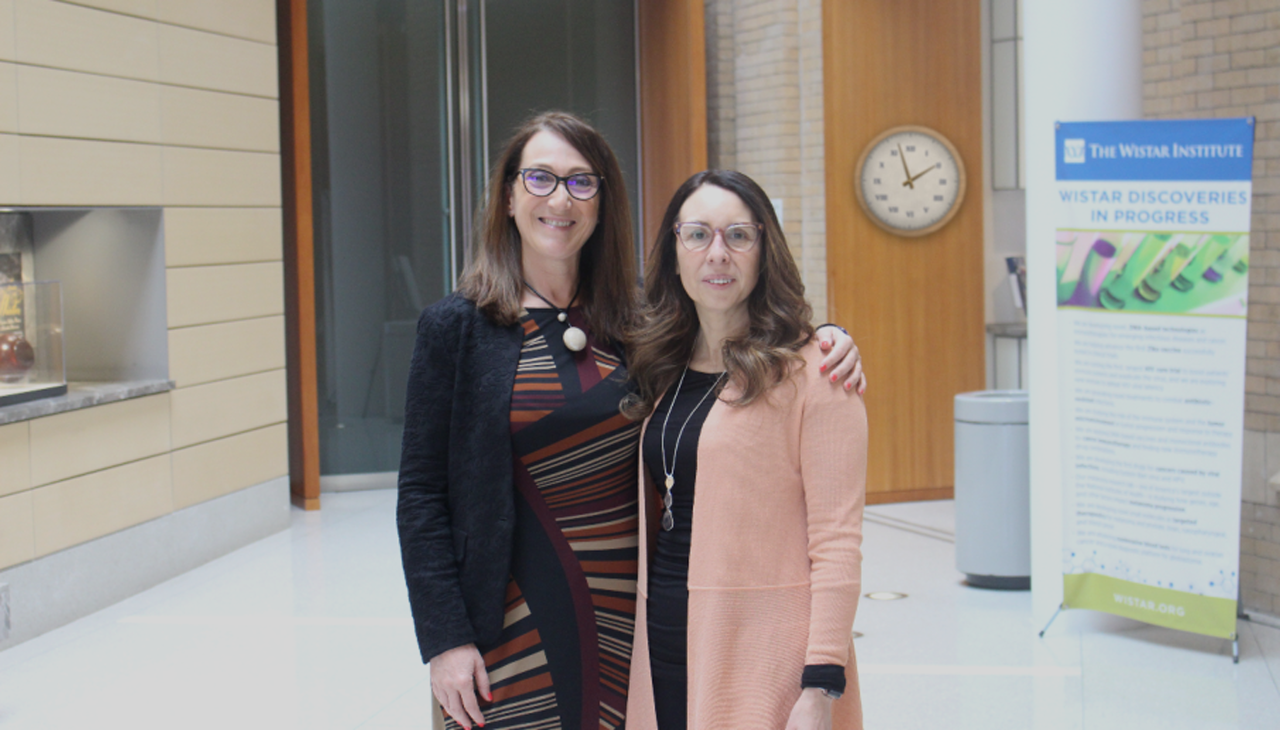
1:57
